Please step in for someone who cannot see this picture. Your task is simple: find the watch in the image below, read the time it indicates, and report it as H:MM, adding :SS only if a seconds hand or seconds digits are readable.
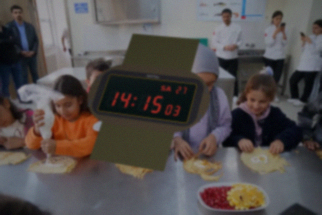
14:15
